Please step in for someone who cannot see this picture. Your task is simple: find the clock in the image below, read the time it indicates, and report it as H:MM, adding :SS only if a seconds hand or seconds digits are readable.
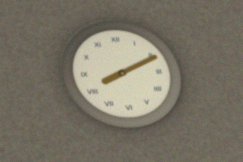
8:11
